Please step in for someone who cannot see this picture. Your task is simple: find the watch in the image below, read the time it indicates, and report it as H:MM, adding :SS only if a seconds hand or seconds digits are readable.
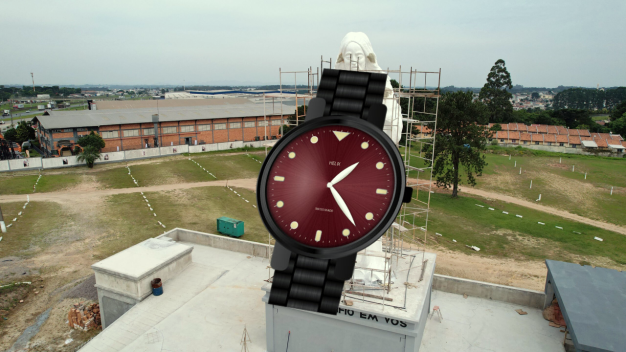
1:23
